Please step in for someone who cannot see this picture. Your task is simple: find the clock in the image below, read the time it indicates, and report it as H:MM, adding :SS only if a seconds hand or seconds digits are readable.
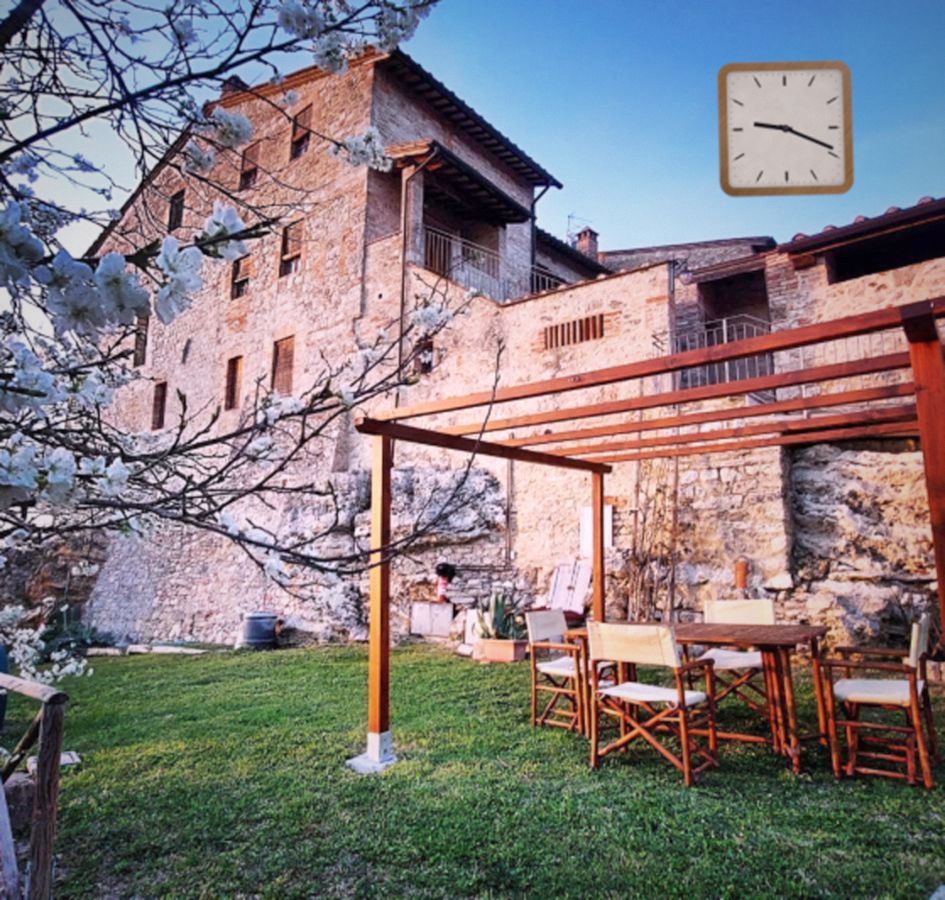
9:19
